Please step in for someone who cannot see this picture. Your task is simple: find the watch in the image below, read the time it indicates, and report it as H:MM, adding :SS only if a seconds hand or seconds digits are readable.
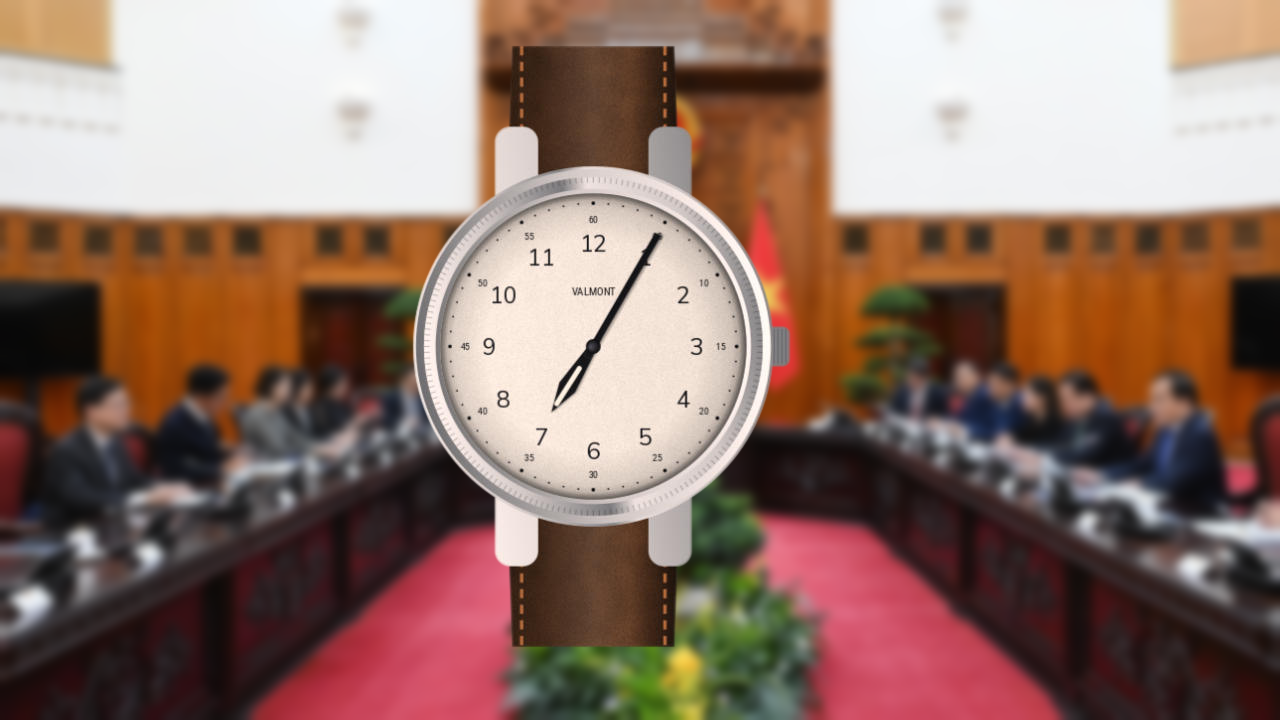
7:05
